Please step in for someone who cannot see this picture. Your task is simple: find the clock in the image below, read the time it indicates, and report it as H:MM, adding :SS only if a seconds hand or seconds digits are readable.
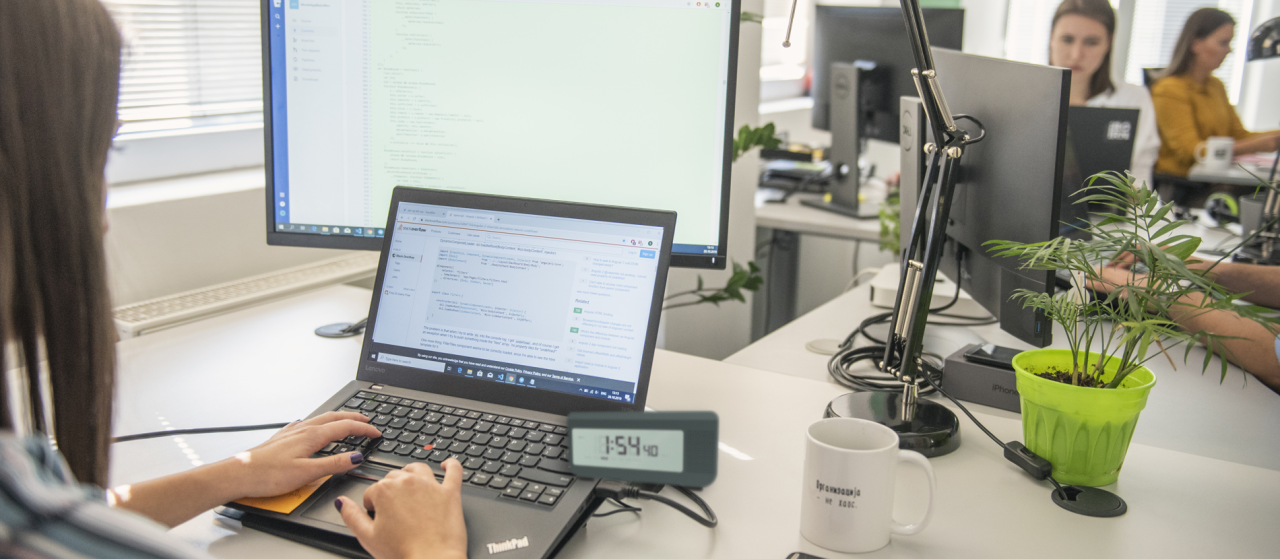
1:54
